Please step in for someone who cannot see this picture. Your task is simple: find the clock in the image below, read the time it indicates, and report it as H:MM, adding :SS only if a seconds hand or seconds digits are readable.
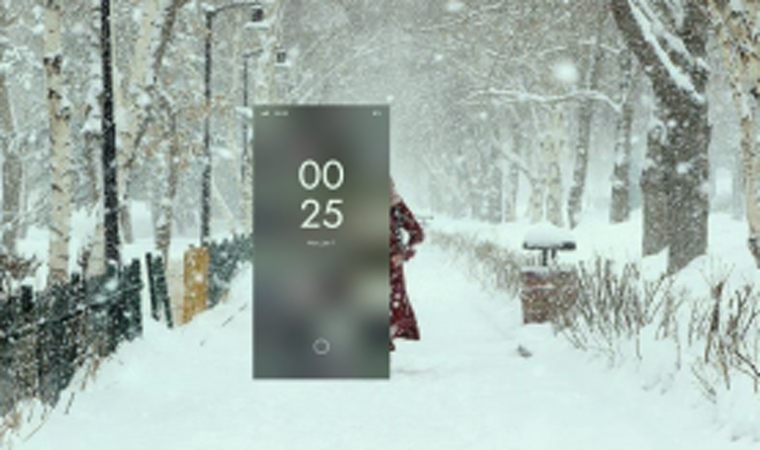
0:25
